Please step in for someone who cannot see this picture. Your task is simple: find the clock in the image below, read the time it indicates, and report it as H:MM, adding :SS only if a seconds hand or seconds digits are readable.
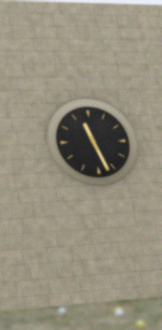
11:27
